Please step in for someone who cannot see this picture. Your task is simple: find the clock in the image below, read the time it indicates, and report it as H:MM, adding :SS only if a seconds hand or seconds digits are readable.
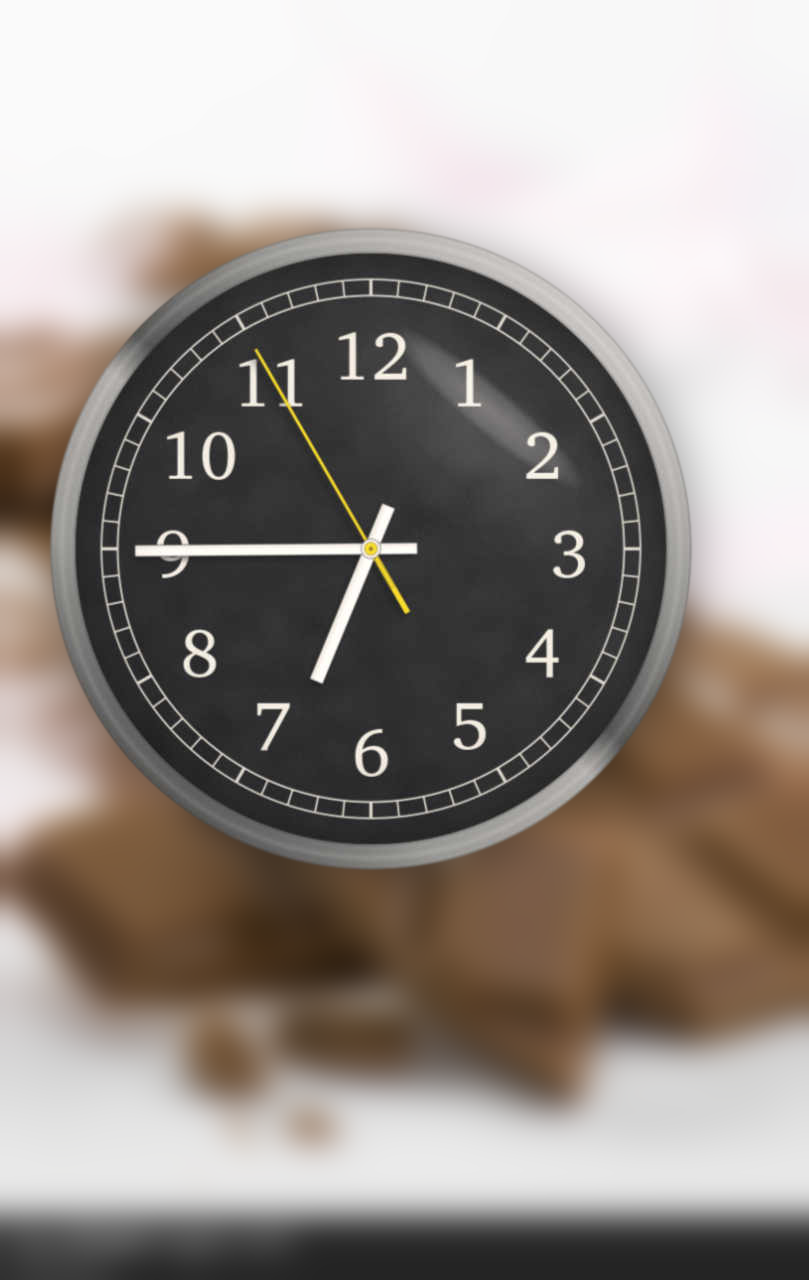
6:44:55
